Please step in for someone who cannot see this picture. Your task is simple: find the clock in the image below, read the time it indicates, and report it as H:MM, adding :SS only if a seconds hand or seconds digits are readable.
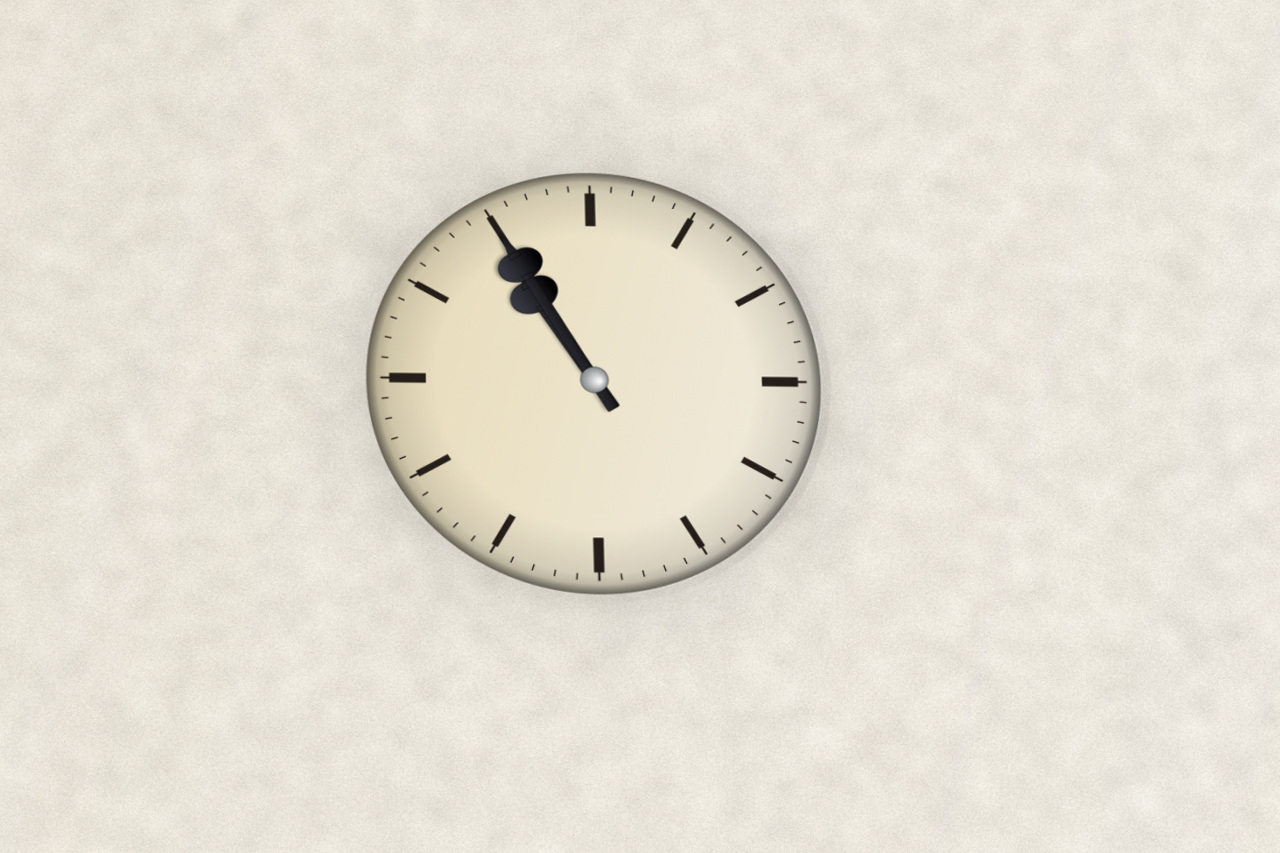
10:55
